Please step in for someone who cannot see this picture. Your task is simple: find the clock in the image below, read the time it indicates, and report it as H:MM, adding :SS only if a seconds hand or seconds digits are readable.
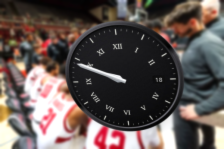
9:49
